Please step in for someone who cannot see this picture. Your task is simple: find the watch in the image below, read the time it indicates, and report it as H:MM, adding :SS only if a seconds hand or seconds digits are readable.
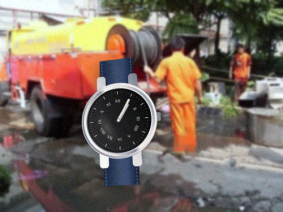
1:05
